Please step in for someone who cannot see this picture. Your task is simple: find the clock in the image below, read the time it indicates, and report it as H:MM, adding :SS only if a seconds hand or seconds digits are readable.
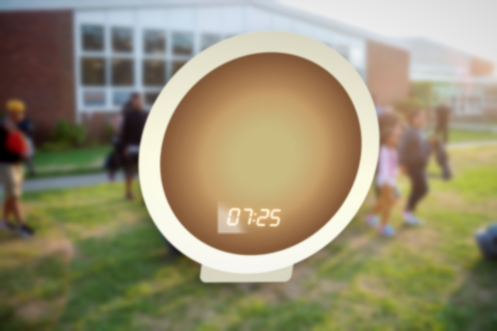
7:25
